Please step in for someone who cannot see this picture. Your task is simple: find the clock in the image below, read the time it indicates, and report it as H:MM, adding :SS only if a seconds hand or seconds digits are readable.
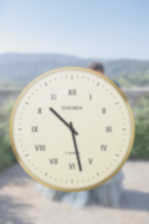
10:28
